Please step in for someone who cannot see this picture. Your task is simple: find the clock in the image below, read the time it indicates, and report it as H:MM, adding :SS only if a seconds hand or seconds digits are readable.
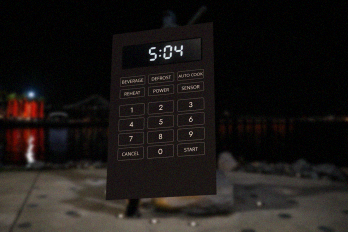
5:04
